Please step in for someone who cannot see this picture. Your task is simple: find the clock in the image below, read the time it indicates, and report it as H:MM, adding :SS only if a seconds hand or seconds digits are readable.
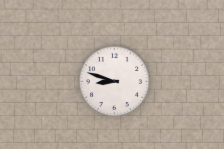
8:48
